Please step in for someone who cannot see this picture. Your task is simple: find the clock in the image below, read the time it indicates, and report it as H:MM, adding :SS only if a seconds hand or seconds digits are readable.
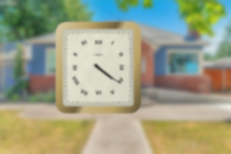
4:21
